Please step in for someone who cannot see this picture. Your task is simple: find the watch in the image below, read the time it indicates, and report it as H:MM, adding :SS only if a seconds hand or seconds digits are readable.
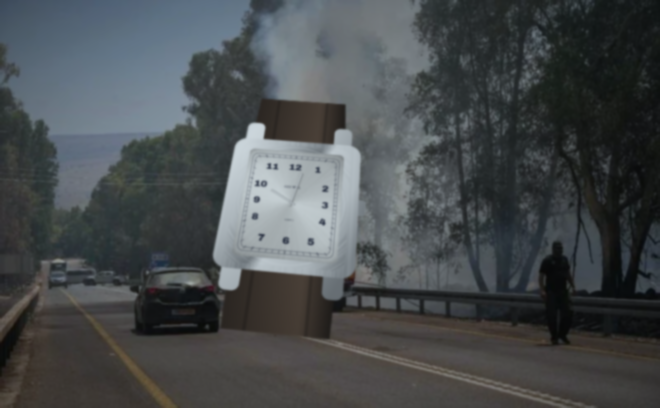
10:02
